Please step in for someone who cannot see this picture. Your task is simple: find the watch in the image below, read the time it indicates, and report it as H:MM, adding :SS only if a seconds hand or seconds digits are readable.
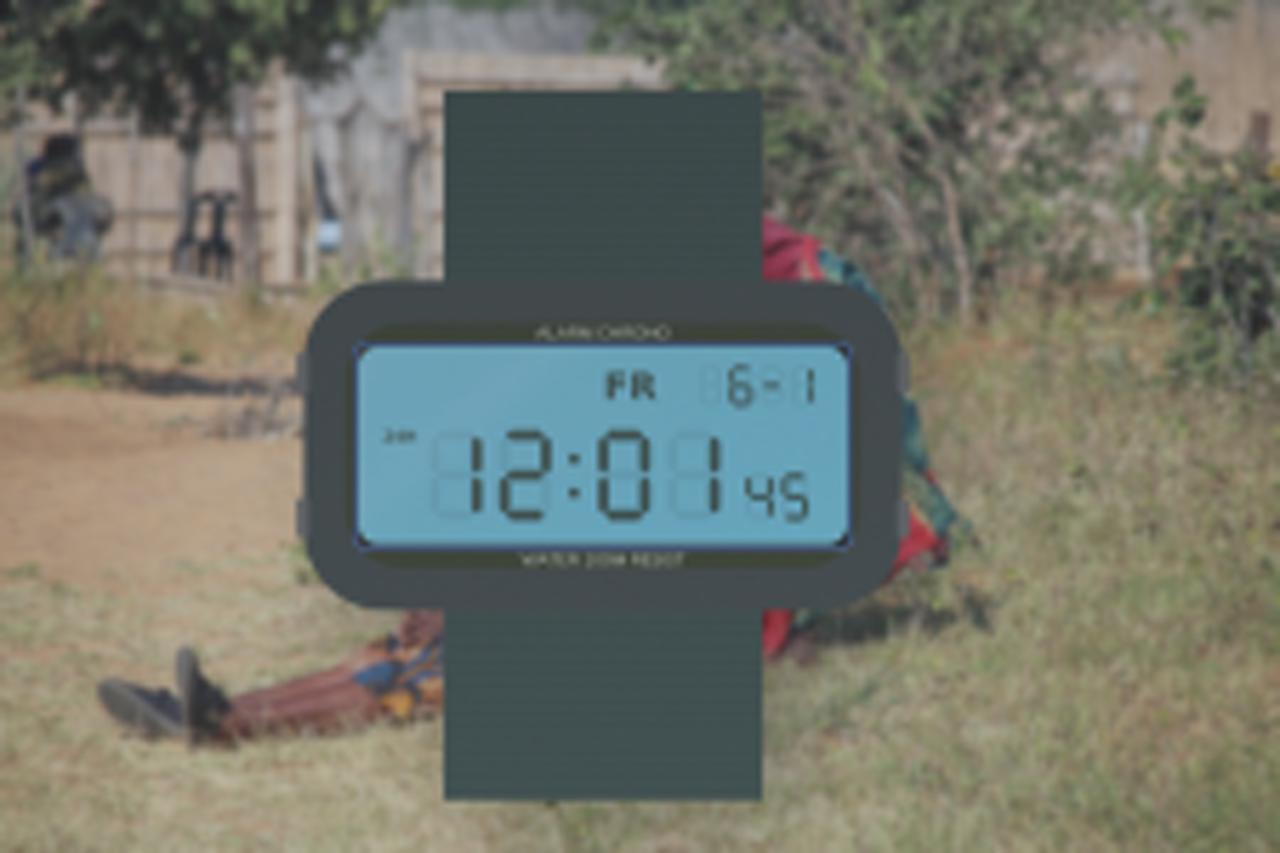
12:01:45
